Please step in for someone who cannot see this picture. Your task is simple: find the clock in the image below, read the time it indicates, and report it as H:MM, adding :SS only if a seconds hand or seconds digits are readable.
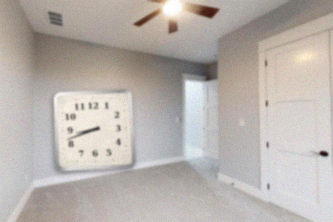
8:42
